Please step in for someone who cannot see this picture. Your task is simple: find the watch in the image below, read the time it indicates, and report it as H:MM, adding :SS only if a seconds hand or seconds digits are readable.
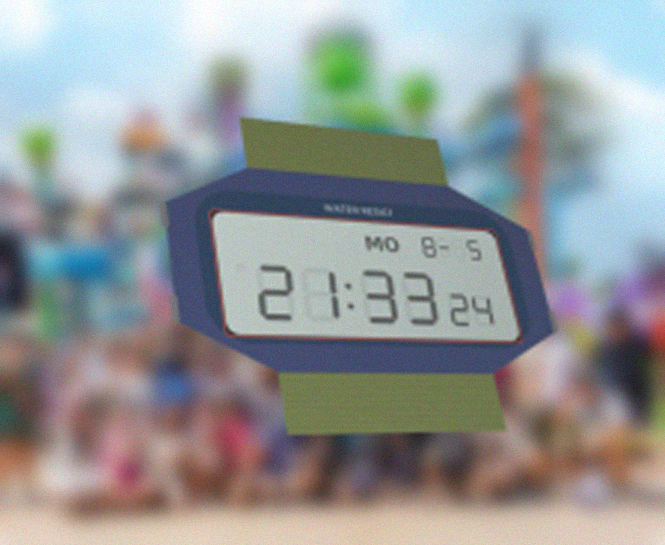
21:33:24
